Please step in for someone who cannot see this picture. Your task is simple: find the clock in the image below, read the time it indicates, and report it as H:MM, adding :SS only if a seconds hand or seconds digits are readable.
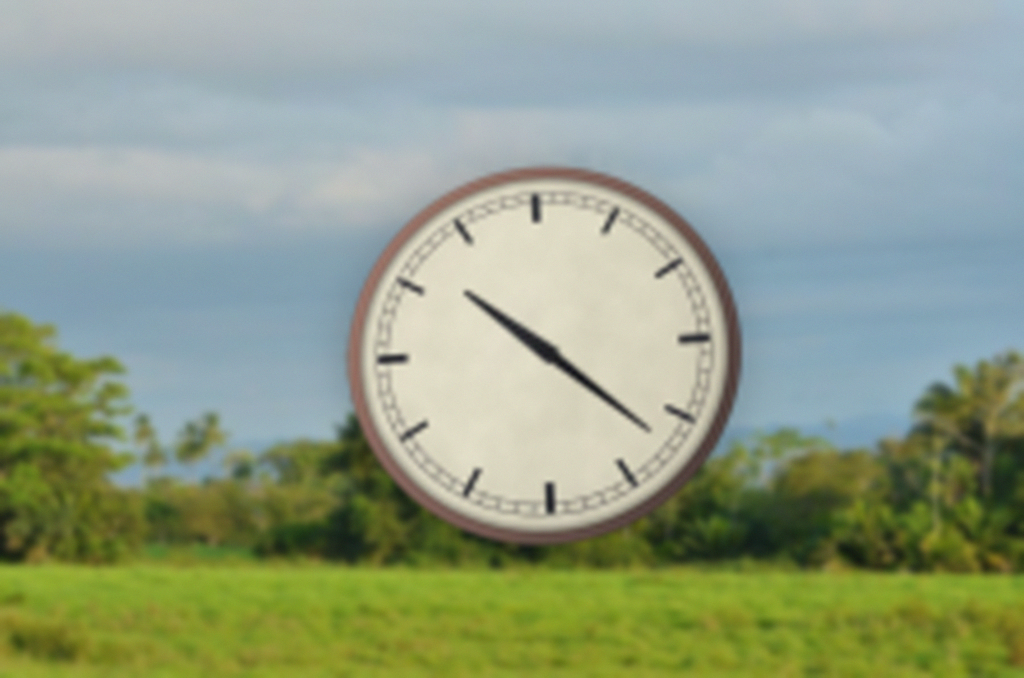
10:22
